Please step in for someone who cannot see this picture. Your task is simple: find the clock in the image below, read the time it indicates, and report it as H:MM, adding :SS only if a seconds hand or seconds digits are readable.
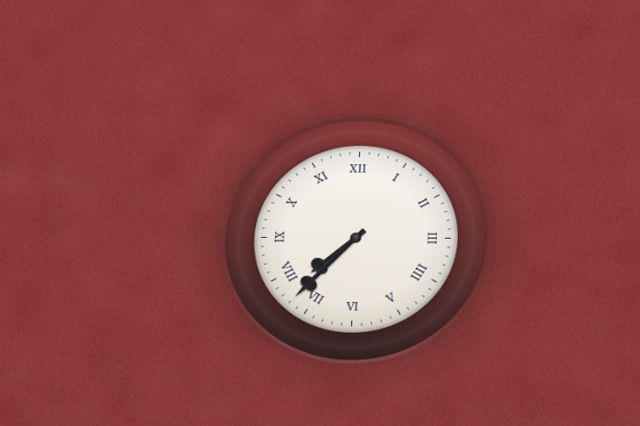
7:37
